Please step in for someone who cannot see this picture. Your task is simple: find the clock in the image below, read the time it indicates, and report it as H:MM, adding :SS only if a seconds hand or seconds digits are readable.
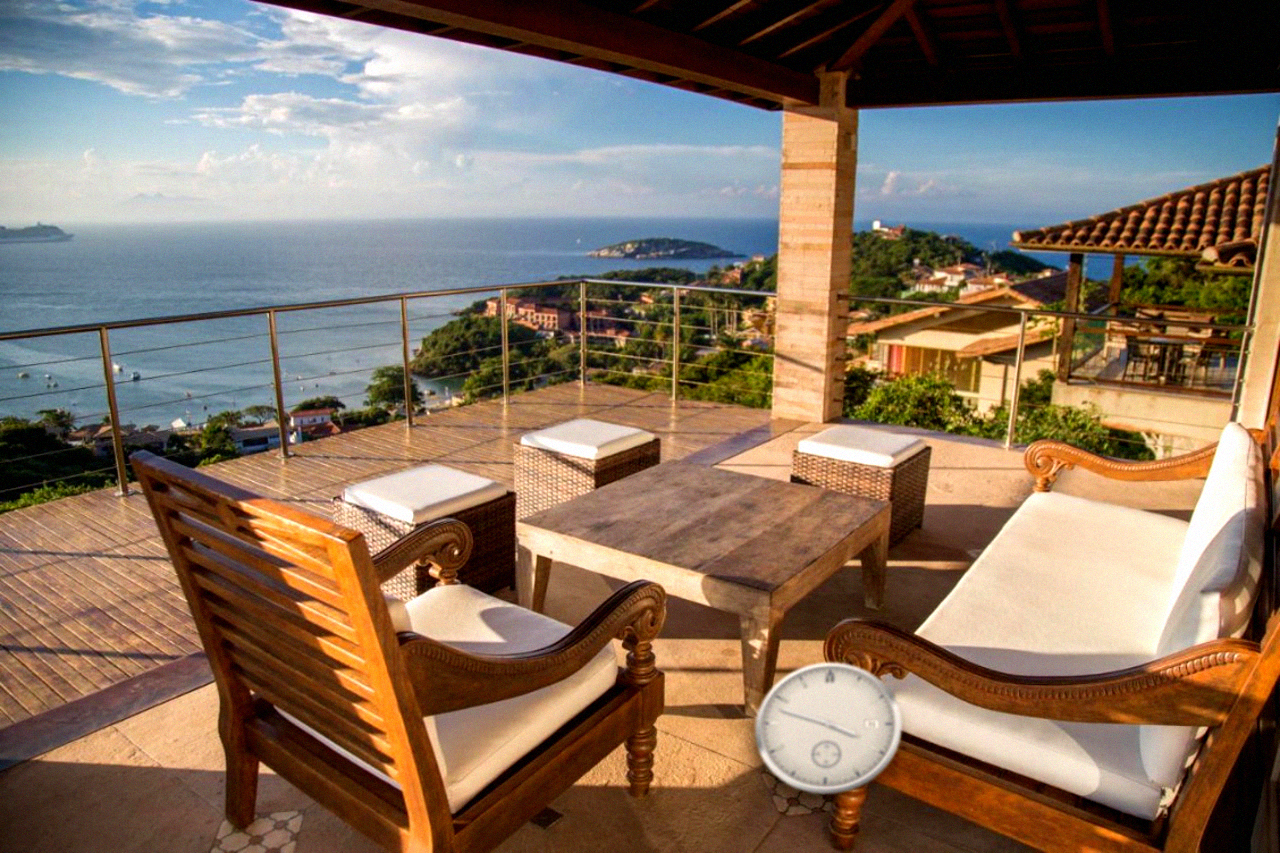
3:48
